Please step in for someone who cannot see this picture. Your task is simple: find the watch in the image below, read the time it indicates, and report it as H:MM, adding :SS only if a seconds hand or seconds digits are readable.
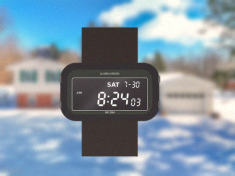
8:24:03
